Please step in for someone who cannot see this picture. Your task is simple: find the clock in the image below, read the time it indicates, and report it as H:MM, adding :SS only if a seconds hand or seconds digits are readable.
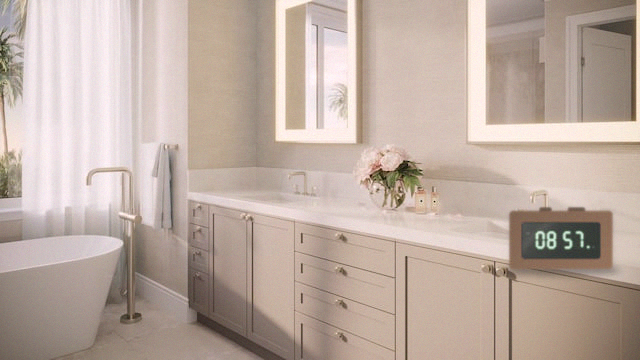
8:57
